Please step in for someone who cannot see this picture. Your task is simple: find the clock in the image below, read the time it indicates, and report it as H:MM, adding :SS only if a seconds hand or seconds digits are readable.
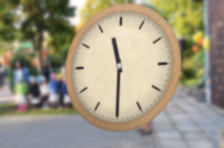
11:30
